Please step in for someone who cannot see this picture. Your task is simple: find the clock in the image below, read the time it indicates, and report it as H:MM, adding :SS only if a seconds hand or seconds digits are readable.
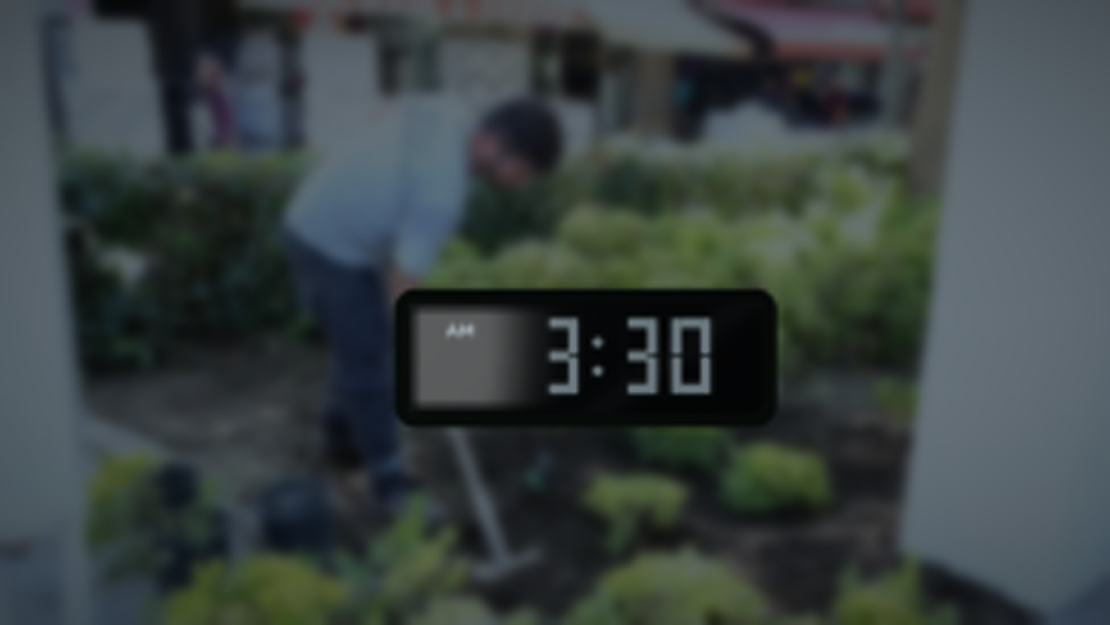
3:30
